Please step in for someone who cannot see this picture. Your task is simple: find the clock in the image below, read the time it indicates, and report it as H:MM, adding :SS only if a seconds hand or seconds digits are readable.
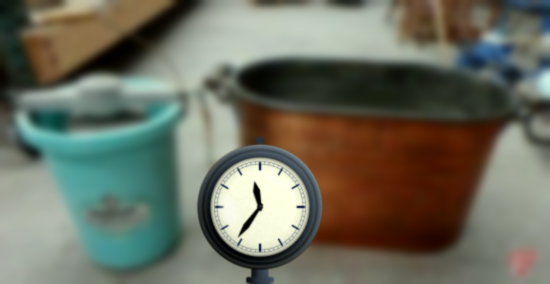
11:36
